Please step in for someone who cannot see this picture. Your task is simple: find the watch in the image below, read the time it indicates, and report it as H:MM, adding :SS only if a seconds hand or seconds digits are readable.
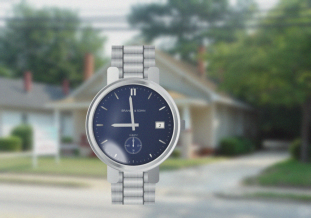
8:59
